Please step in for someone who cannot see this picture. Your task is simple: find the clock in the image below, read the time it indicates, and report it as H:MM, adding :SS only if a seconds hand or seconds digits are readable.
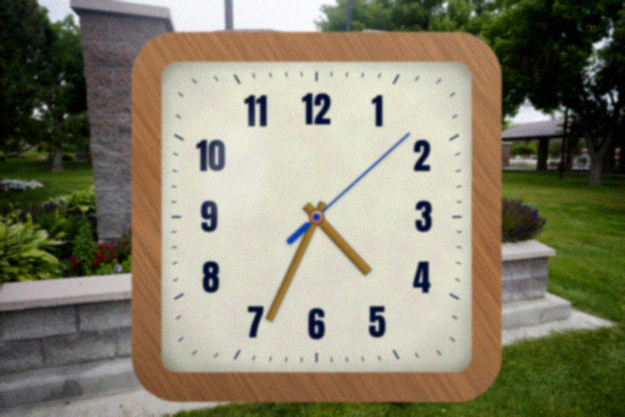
4:34:08
